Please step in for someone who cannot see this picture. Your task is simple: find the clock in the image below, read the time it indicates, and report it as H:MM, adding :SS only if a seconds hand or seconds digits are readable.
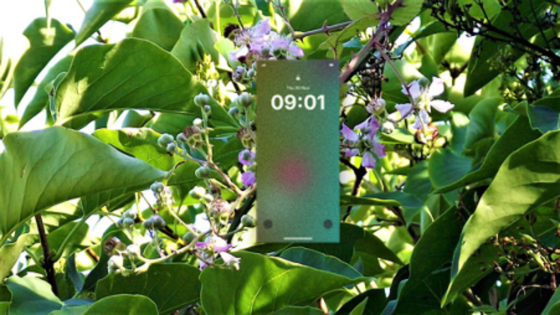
9:01
